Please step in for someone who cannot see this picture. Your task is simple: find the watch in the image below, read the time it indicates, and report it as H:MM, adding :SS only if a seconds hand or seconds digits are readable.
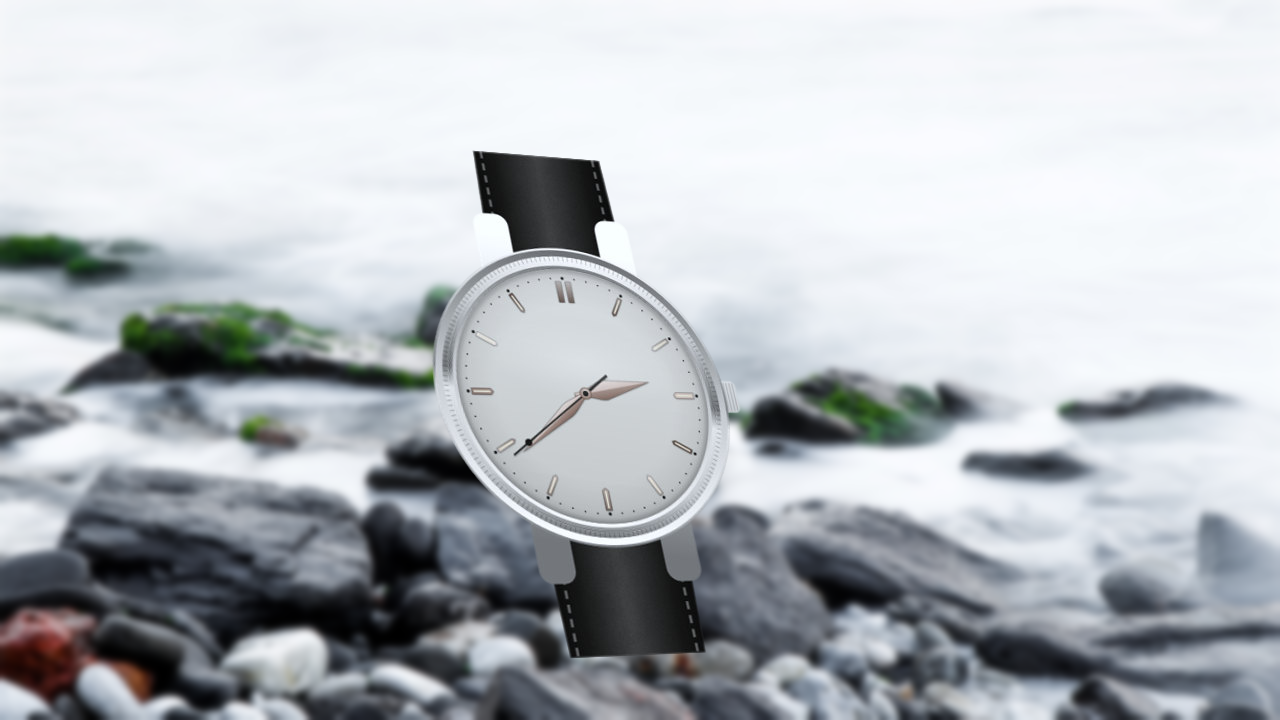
2:38:39
